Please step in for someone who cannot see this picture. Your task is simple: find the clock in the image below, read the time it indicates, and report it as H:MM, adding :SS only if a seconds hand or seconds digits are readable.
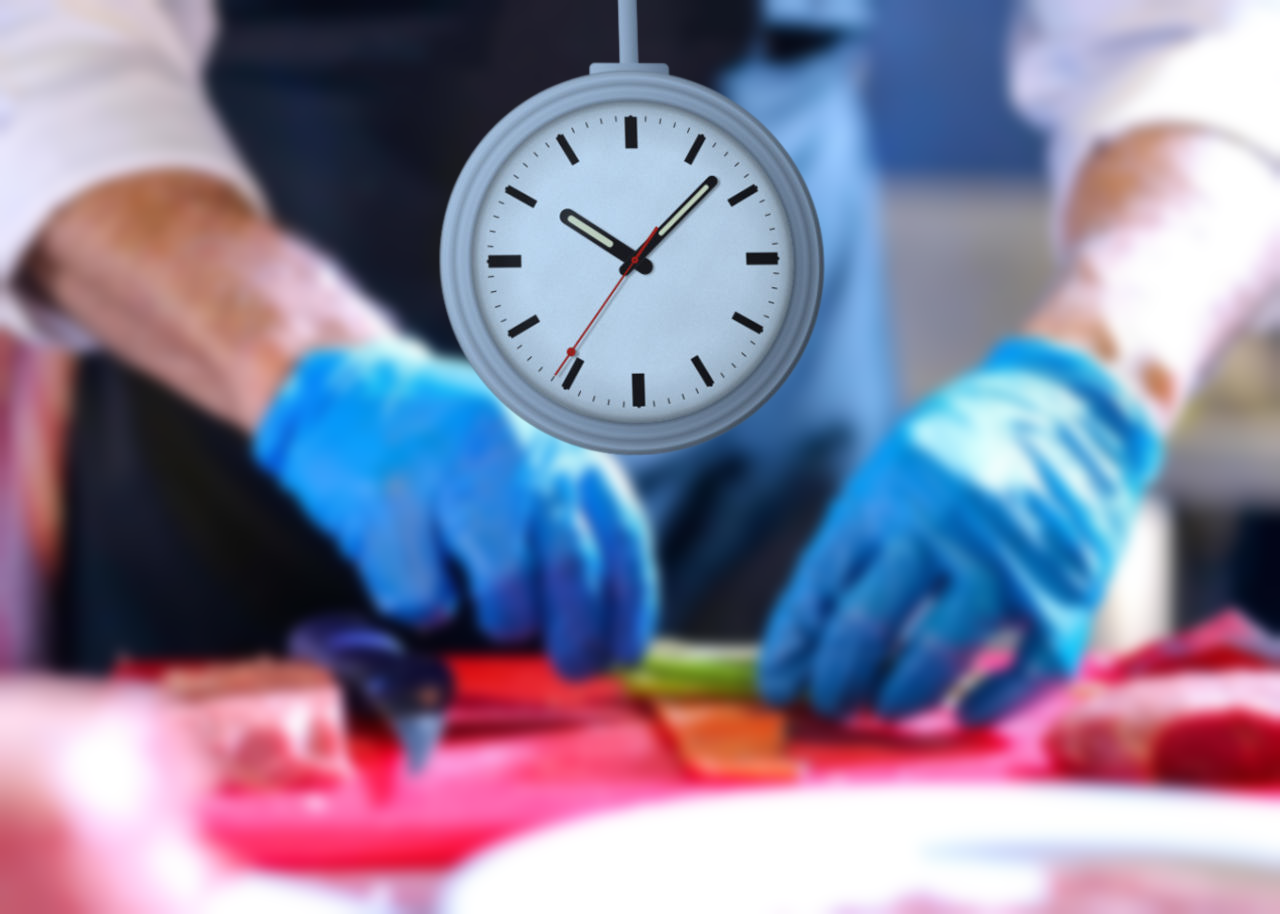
10:07:36
